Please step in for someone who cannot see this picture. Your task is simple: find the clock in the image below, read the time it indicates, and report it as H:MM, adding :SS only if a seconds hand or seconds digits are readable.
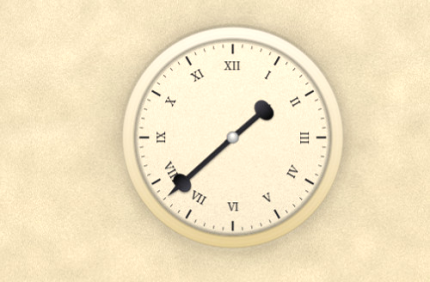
1:38
